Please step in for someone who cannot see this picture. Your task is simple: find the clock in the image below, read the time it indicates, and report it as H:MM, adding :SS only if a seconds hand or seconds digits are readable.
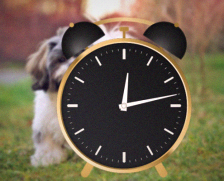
12:13
